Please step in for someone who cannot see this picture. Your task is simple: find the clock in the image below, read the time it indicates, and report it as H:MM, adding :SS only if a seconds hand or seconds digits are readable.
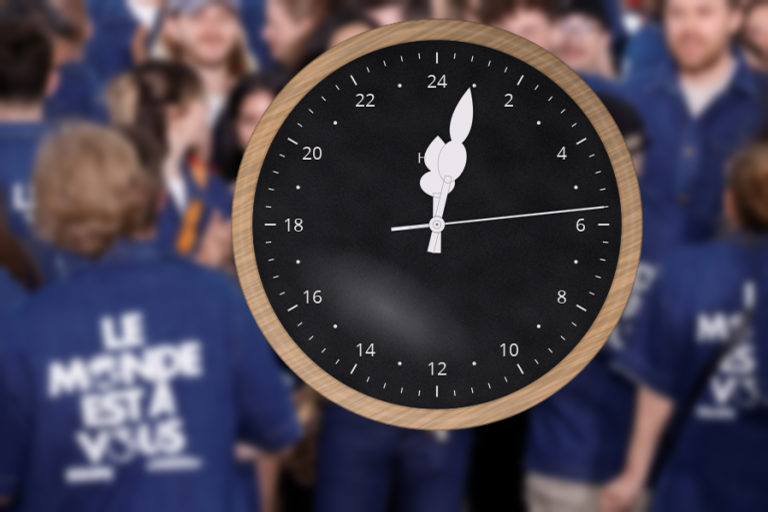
0:02:14
